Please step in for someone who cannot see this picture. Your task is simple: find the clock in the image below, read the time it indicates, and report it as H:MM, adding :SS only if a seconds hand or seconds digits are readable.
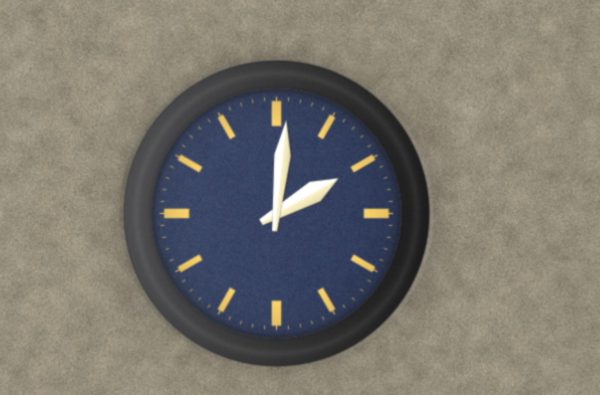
2:01
